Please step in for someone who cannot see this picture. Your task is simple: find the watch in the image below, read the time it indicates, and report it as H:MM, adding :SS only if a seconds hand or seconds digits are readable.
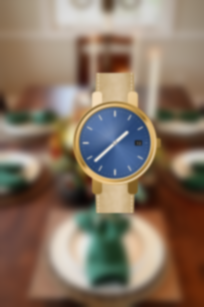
1:38
